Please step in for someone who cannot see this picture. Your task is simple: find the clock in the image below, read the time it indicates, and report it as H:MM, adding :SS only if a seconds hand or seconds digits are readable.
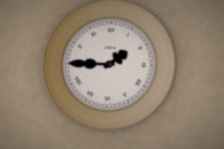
1:45
